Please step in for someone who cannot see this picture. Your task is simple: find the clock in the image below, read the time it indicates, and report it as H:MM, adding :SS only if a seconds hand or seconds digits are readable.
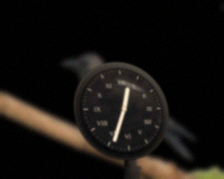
12:34
